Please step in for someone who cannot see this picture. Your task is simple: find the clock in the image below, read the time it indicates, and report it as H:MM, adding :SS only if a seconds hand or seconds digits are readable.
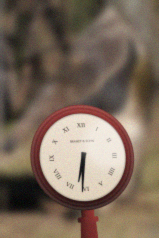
6:31
